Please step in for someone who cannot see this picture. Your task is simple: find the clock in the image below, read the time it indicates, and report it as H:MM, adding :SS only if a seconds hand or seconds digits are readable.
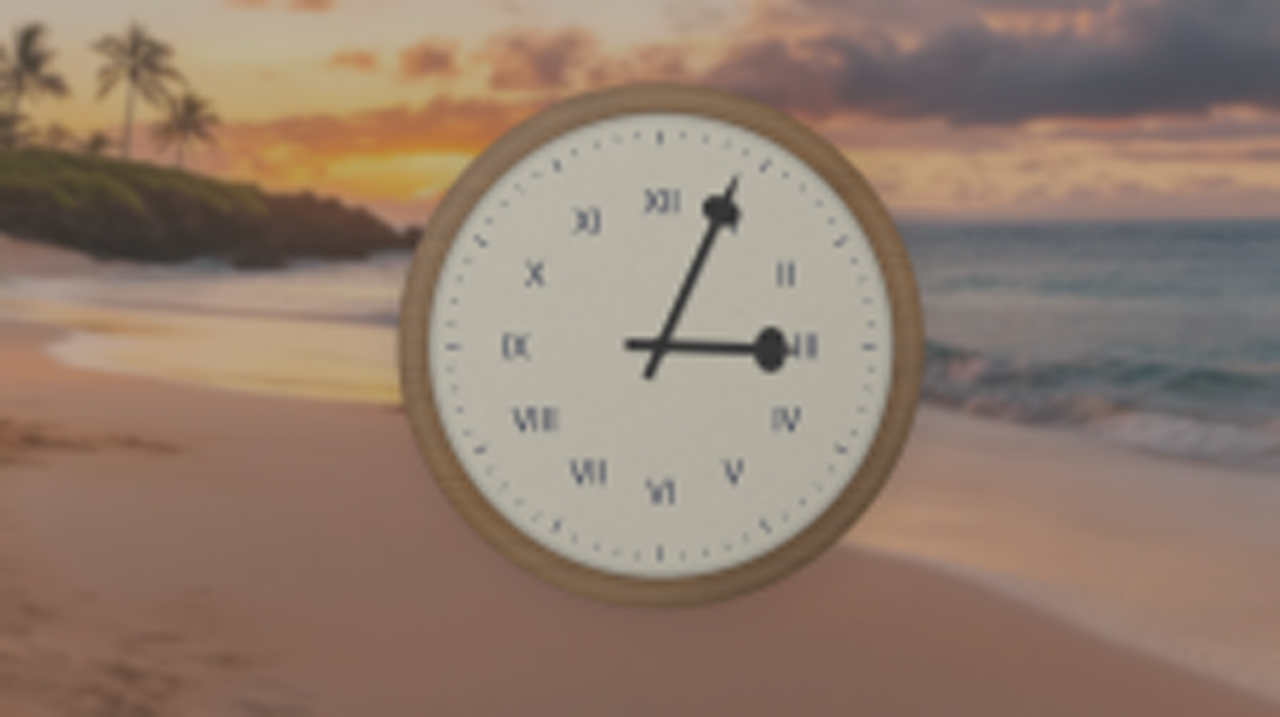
3:04
